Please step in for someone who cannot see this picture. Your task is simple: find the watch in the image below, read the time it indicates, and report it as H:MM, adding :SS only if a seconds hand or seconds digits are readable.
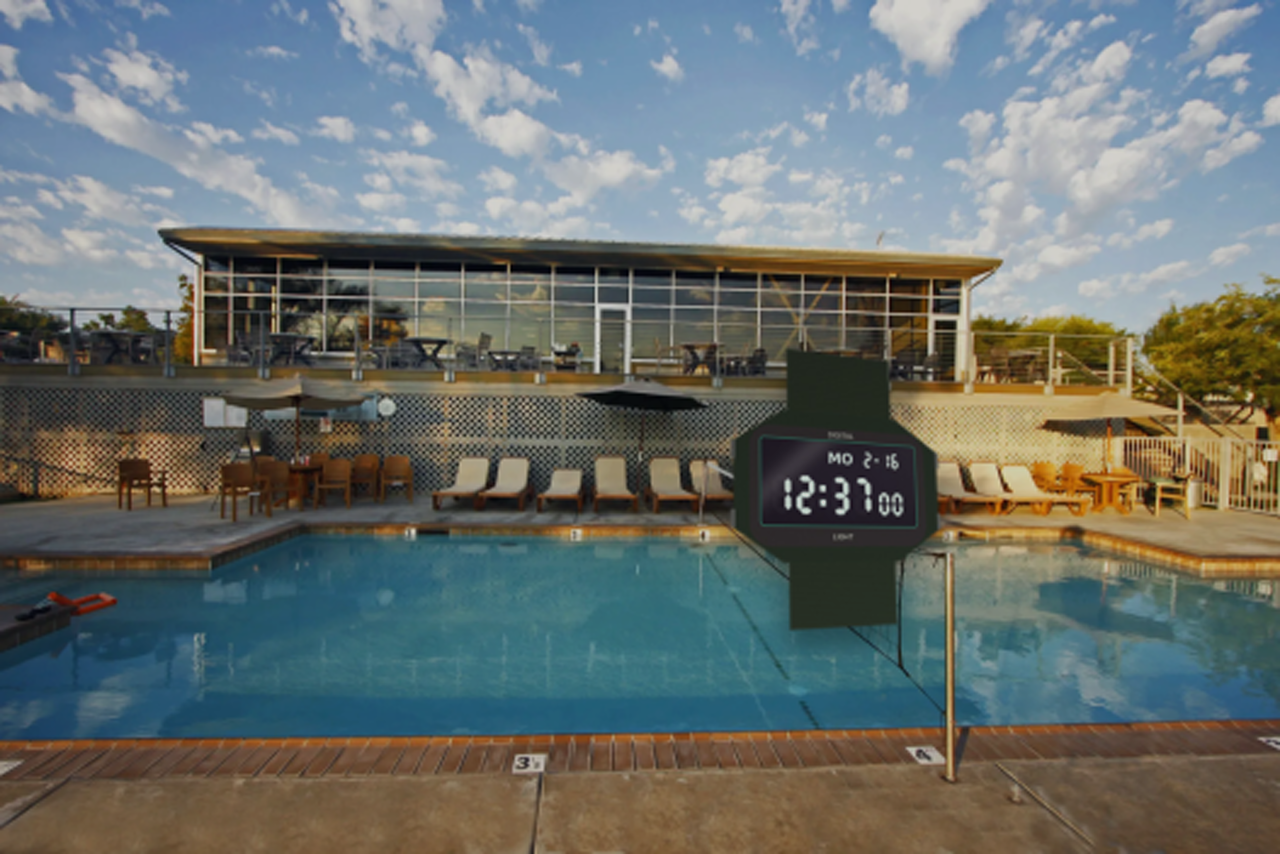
12:37:00
